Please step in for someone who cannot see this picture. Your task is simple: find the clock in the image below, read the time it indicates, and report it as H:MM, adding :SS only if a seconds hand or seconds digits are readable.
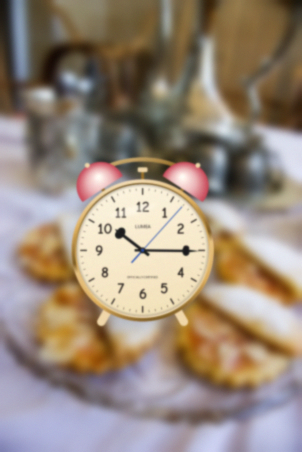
10:15:07
